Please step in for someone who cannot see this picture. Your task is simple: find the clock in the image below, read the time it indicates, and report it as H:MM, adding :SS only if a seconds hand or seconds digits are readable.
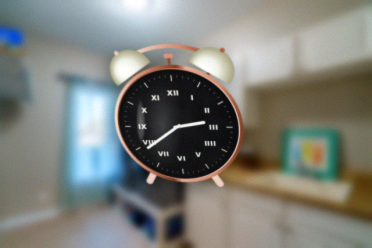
2:39
